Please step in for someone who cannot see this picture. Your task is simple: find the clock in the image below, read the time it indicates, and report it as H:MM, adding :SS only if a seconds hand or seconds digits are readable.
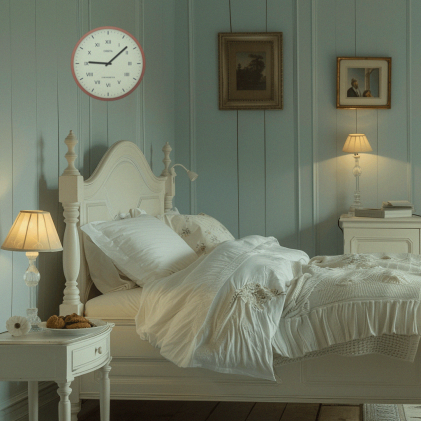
9:08
